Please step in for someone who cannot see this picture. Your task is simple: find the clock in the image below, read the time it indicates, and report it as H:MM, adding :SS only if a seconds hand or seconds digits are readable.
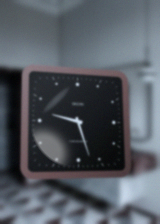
9:27
